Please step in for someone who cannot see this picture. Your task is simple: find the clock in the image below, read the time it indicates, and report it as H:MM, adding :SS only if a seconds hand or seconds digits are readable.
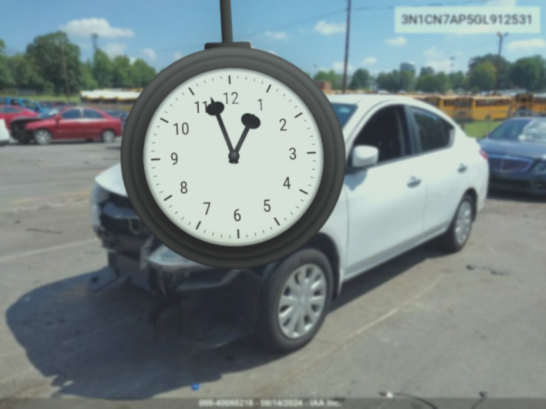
12:57
